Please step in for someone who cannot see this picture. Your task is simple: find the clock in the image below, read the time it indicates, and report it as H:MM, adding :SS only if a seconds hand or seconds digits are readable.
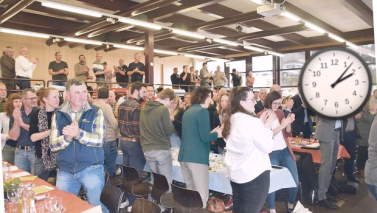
2:07
